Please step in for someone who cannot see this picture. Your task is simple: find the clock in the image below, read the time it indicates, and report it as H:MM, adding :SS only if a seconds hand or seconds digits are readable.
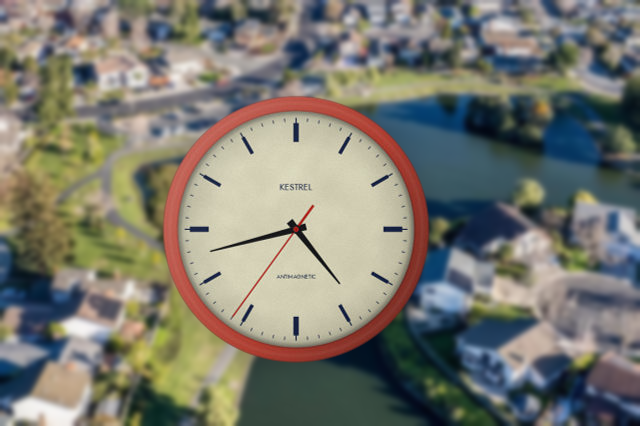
4:42:36
